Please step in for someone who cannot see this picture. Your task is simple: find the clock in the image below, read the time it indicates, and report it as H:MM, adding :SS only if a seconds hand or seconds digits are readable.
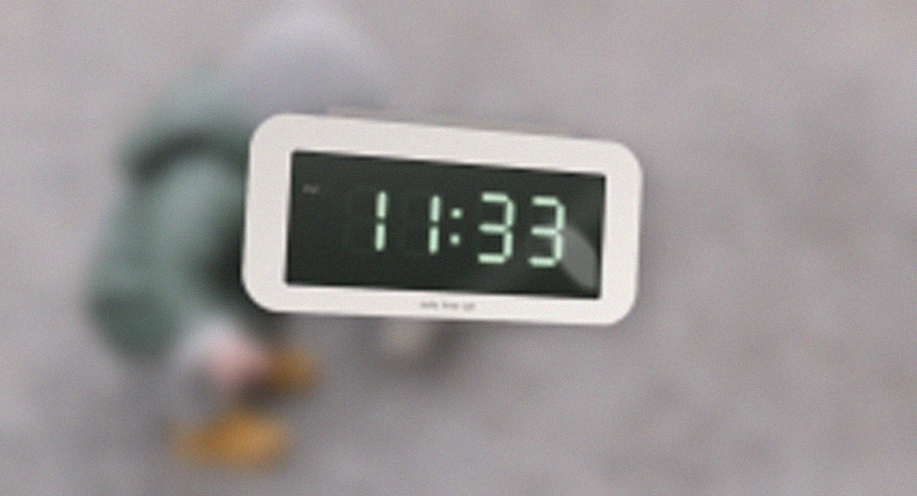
11:33
